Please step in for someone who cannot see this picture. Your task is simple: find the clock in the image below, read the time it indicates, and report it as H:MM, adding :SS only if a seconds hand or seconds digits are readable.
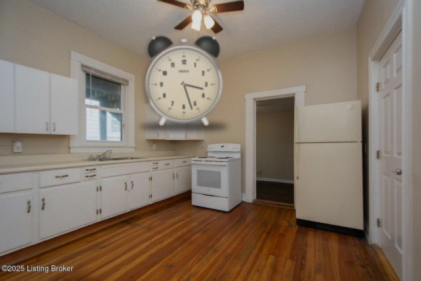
3:27
